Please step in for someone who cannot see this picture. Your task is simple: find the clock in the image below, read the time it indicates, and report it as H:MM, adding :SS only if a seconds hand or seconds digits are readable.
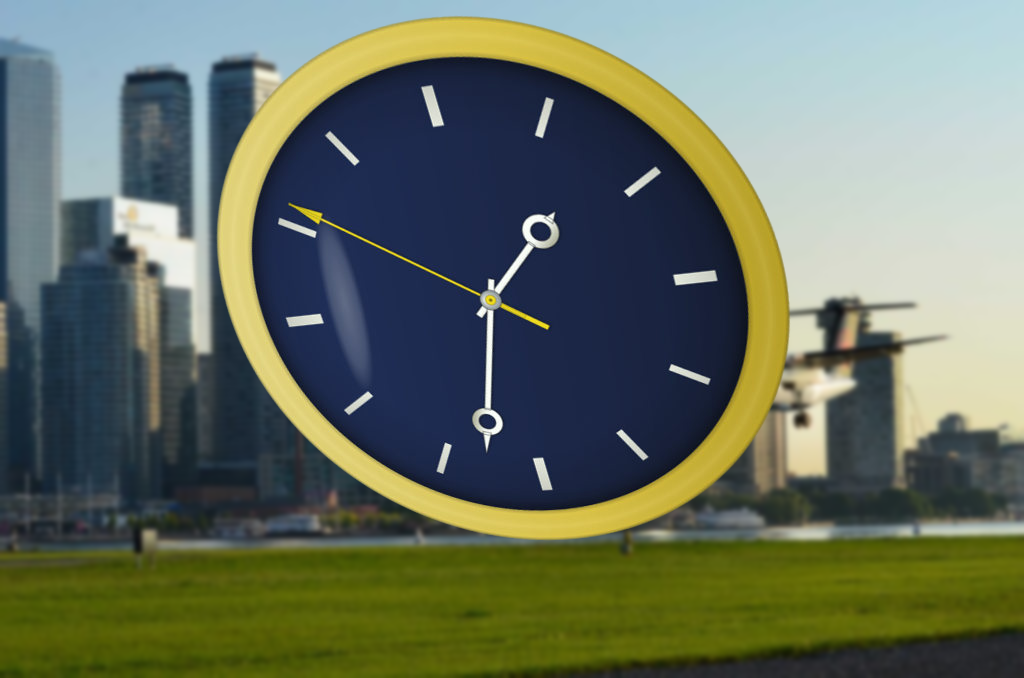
1:32:51
